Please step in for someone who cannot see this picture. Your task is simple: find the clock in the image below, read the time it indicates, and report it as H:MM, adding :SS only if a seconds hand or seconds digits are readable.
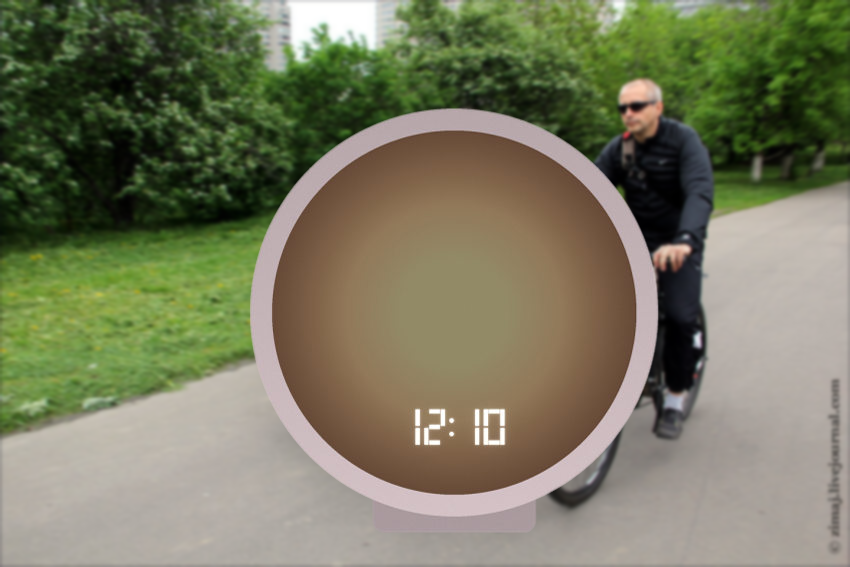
12:10
